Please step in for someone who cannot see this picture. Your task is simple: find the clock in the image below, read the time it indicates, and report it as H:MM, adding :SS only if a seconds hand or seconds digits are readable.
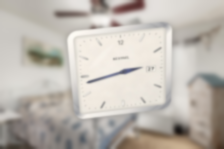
2:43
